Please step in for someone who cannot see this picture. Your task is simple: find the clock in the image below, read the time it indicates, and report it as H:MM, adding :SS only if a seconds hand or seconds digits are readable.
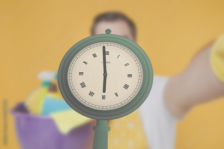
5:59
